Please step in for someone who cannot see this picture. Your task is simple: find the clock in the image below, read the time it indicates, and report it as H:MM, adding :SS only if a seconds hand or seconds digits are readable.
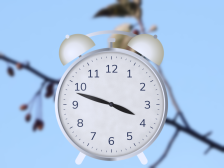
3:48
